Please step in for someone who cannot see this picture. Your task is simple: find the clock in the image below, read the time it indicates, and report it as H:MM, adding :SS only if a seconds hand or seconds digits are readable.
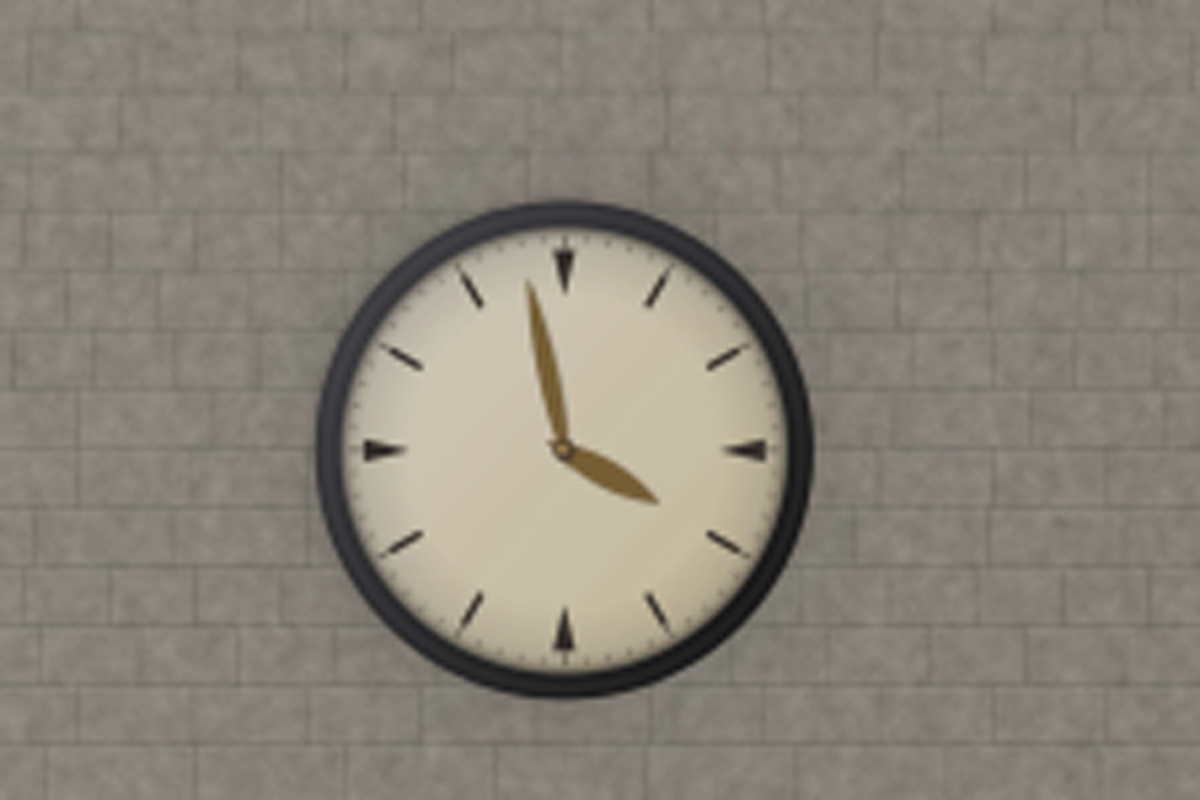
3:58
